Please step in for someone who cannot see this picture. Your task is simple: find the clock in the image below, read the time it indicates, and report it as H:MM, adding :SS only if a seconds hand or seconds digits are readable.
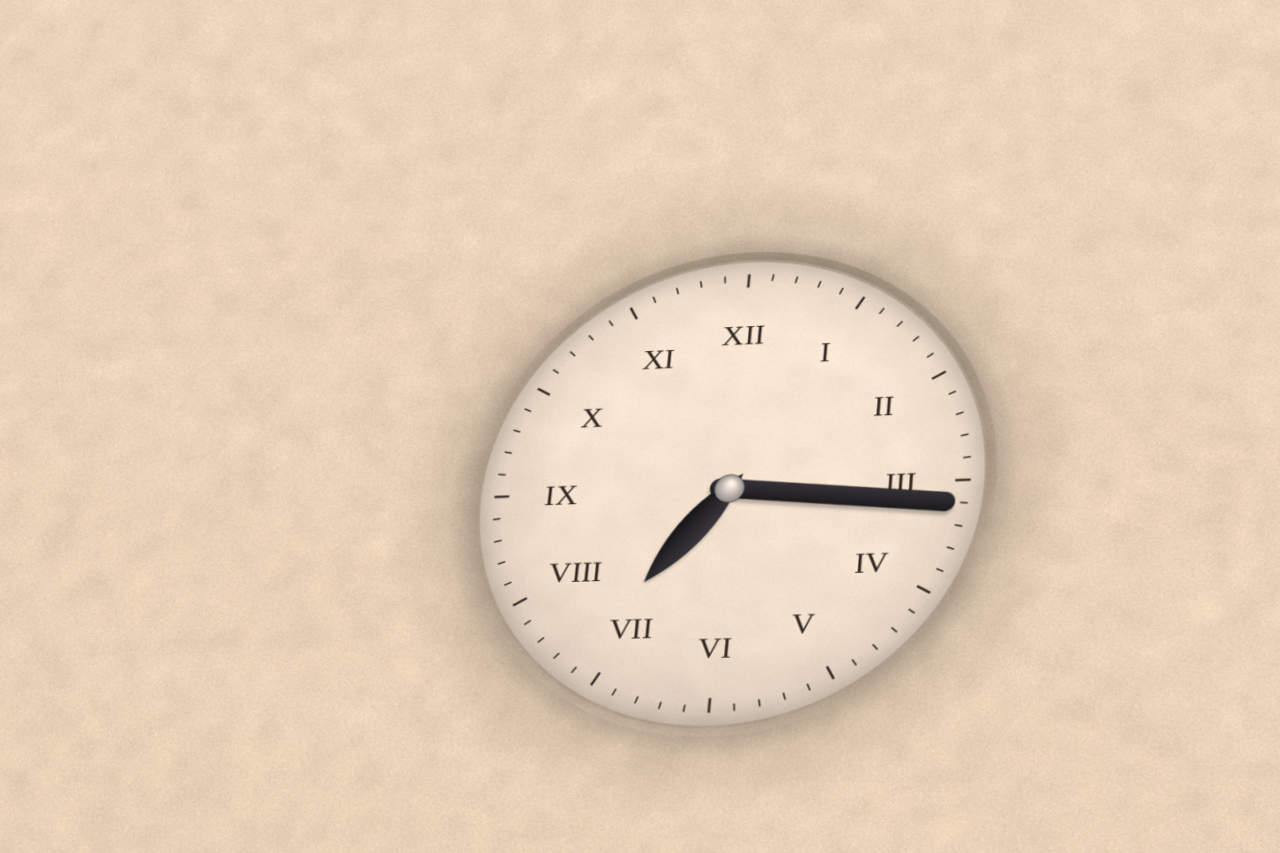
7:16
